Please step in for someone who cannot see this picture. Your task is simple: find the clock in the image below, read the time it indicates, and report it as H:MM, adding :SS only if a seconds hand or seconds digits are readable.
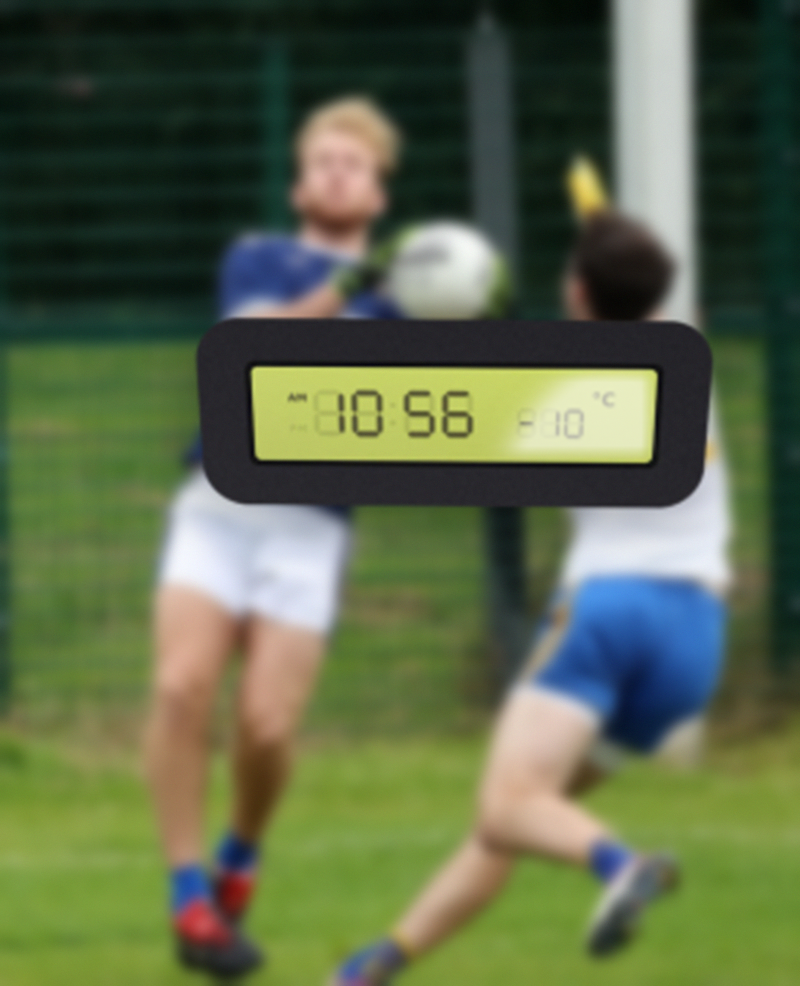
10:56
